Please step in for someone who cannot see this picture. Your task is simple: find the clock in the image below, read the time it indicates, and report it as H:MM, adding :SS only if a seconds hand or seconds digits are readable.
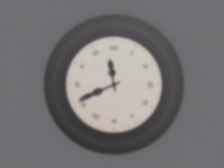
11:41
